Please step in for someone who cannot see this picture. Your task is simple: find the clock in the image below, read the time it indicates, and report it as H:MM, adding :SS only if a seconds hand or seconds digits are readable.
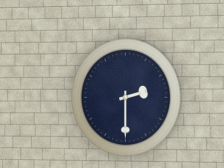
2:30
